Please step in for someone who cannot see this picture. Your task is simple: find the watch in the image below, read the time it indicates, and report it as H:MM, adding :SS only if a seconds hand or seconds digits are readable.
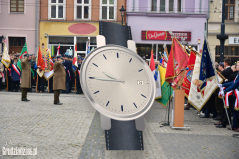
9:45
